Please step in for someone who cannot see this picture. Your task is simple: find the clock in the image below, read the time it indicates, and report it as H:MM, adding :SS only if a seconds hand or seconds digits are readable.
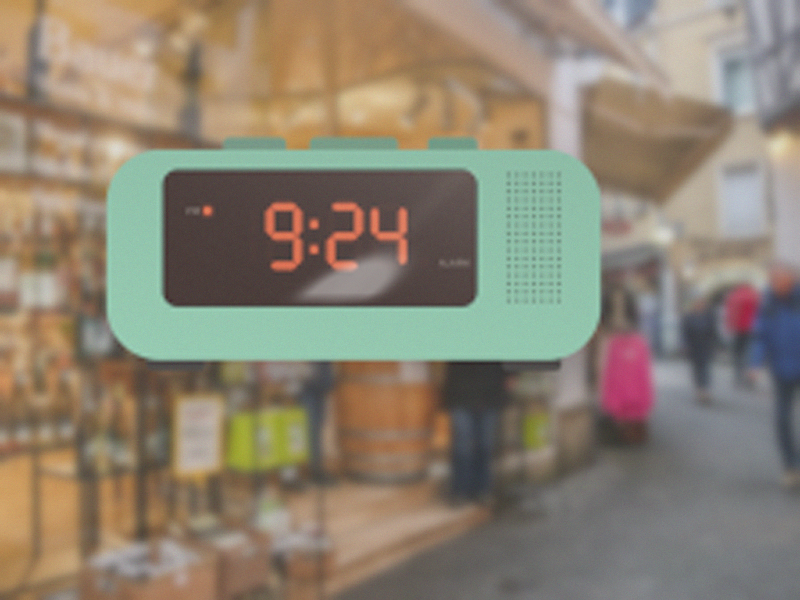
9:24
